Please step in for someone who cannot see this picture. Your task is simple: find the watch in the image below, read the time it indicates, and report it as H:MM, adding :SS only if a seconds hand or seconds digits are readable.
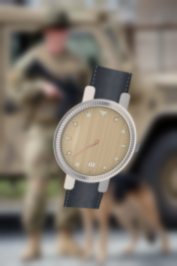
7:38
